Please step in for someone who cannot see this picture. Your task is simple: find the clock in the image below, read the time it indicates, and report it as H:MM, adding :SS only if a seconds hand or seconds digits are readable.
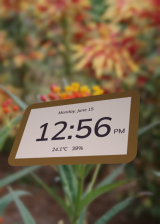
12:56
